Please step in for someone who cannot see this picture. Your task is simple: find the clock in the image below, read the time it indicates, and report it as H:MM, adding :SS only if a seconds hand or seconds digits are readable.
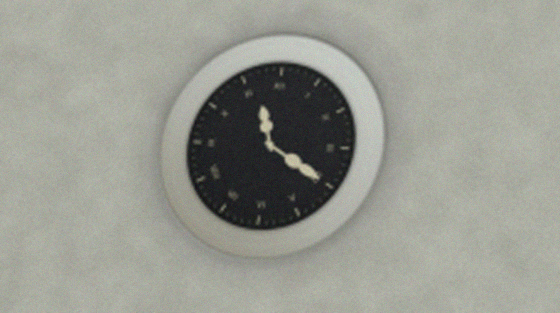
11:20
